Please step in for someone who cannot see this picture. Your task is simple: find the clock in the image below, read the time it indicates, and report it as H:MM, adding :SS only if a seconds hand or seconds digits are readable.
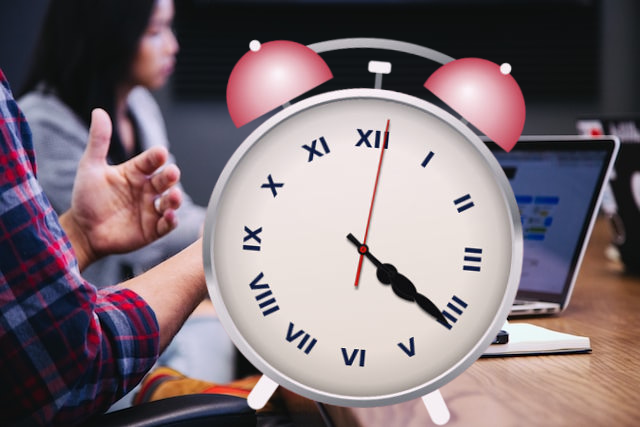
4:21:01
